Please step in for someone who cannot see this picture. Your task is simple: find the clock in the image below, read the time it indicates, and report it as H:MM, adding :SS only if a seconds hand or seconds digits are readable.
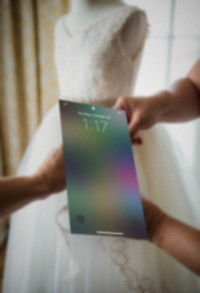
1:17
